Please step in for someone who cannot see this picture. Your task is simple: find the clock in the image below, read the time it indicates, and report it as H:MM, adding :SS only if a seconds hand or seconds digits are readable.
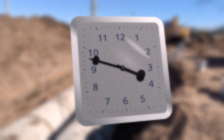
3:48
